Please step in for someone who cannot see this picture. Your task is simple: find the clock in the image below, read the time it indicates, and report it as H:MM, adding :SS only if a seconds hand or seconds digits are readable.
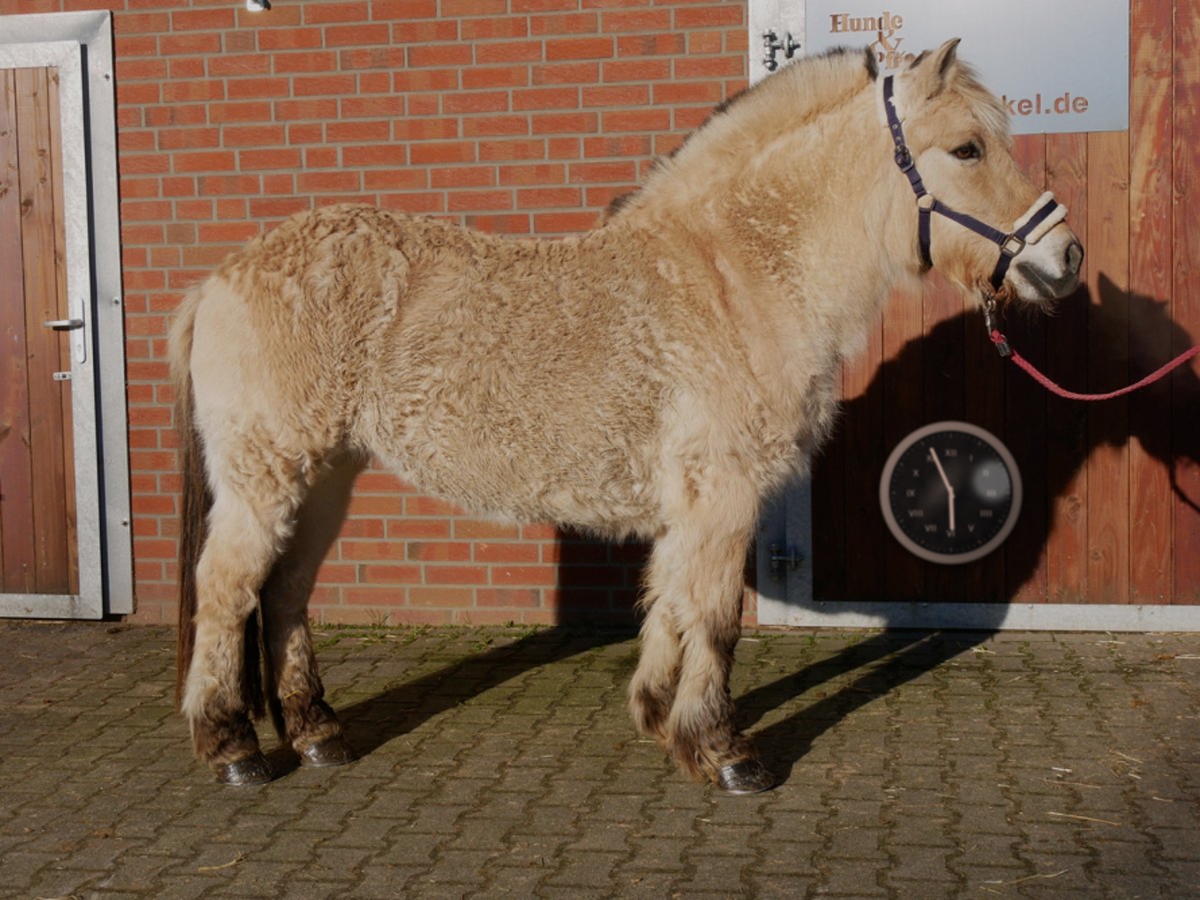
5:56
